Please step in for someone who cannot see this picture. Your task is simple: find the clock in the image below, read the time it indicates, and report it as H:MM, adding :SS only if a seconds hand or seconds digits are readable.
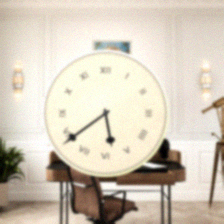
5:39
